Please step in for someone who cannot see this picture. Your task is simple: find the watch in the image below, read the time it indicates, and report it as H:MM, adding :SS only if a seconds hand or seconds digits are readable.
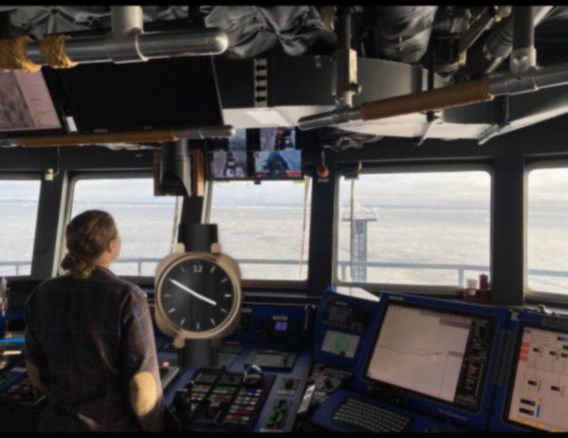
3:50
